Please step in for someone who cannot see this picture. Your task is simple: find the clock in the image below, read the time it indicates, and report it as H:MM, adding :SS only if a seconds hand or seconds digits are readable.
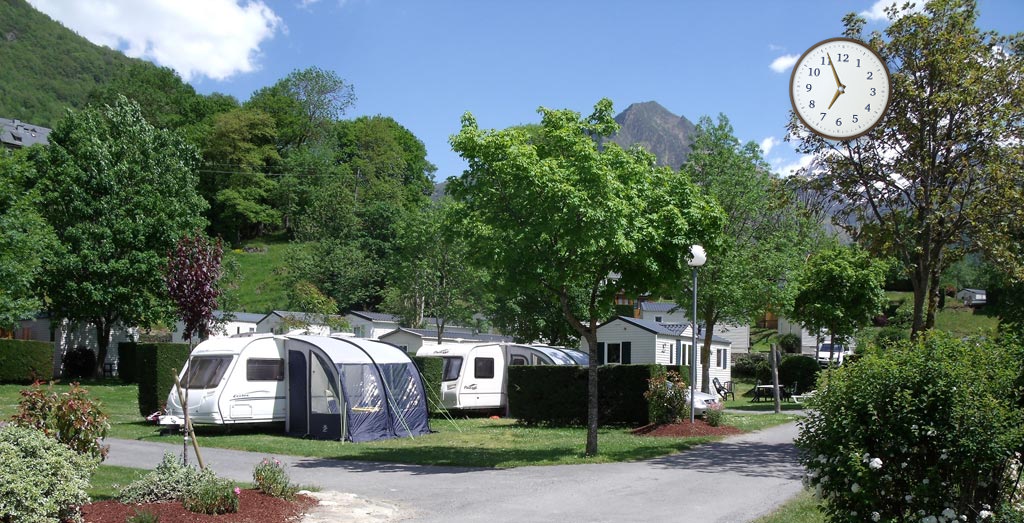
6:56
